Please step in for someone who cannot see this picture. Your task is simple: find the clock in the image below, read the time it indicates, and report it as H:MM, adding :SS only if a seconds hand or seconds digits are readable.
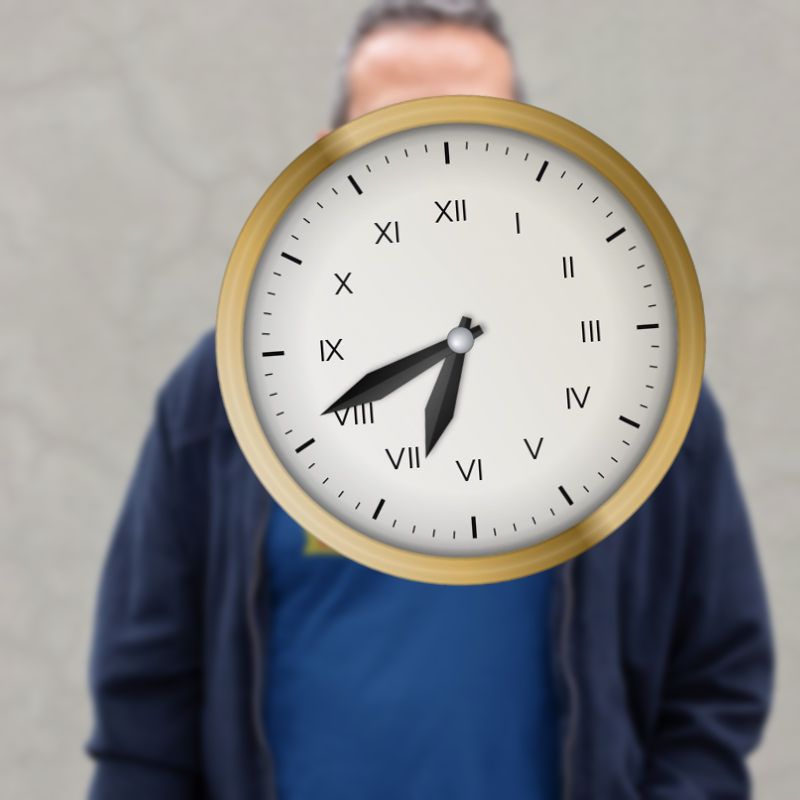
6:41
